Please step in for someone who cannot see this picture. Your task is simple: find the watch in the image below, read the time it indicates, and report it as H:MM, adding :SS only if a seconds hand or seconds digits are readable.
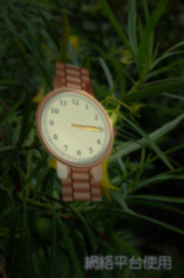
3:15
